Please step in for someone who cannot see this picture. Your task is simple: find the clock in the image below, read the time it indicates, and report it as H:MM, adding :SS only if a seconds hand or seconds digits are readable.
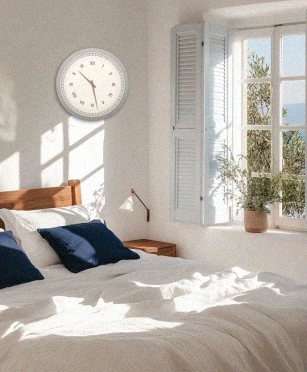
10:28
